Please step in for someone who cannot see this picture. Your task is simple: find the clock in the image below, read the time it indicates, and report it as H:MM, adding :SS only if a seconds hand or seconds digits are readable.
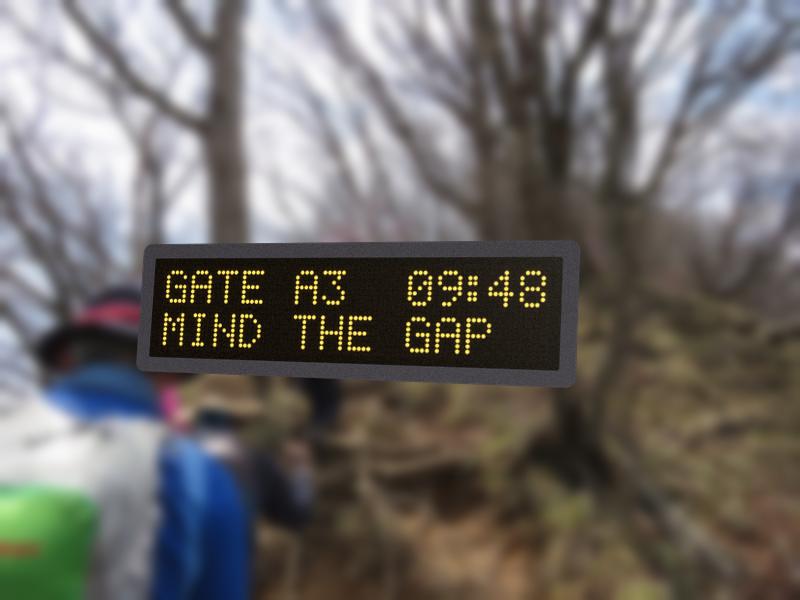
9:48
